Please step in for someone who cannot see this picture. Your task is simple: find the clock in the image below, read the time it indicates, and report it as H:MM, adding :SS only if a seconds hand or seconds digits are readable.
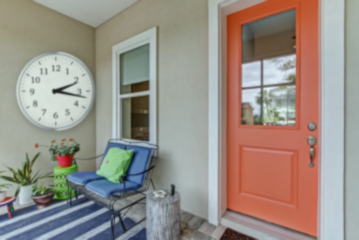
2:17
